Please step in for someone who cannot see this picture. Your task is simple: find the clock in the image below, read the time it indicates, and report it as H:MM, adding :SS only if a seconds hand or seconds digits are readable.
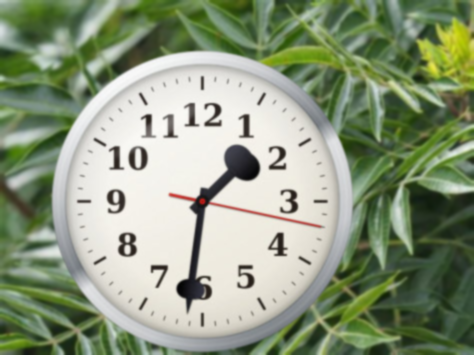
1:31:17
